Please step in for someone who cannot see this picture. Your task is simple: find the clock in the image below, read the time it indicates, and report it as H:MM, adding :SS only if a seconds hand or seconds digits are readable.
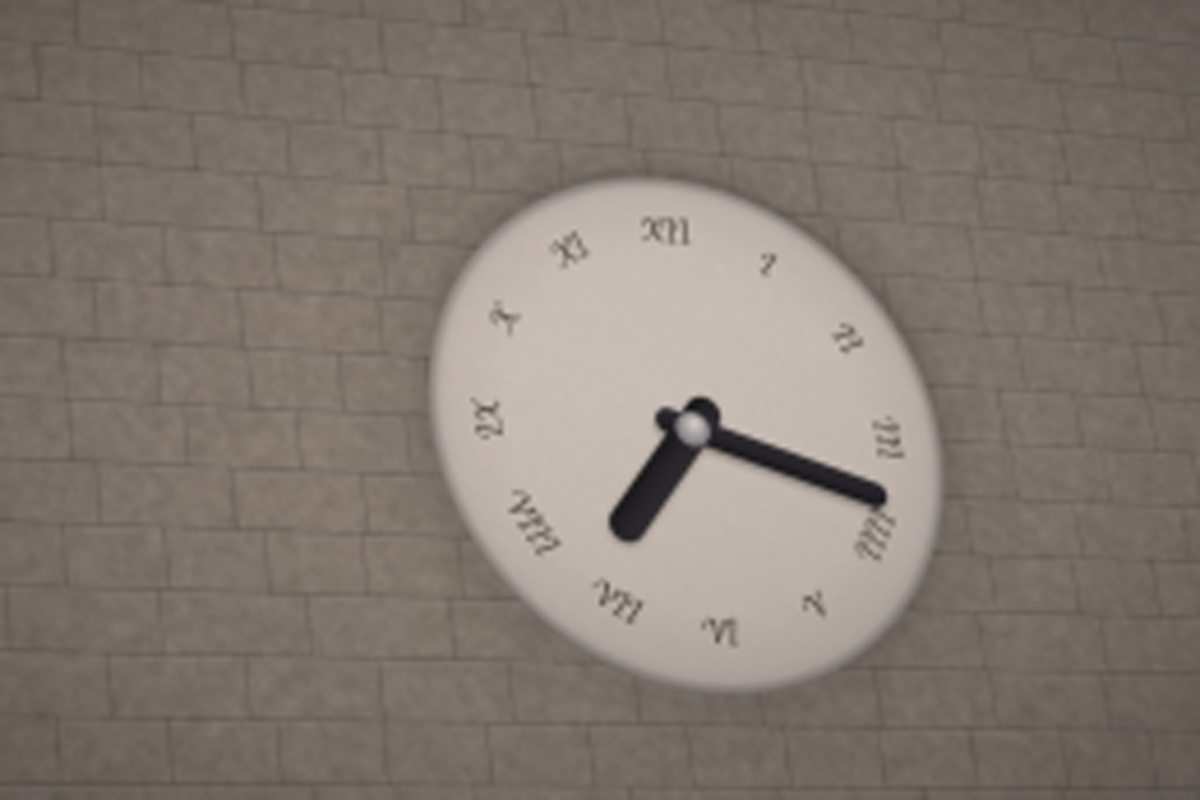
7:18
